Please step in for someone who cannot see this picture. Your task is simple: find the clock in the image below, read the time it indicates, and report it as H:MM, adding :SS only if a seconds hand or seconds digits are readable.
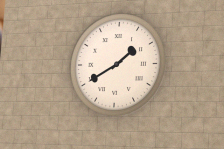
1:40
